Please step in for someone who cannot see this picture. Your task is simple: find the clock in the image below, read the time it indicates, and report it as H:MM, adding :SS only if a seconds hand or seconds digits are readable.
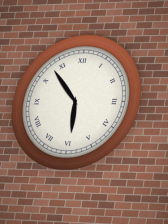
5:53
